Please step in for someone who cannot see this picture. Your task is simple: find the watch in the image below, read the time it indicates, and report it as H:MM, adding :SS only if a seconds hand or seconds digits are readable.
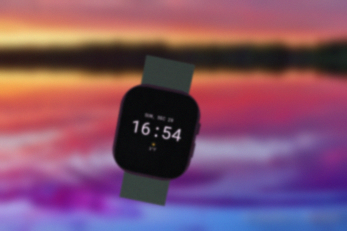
16:54
